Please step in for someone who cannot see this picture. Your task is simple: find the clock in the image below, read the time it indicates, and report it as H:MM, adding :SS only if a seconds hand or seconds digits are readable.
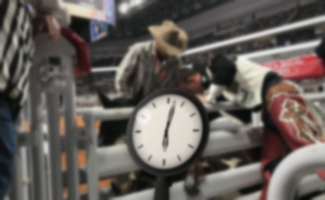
6:02
